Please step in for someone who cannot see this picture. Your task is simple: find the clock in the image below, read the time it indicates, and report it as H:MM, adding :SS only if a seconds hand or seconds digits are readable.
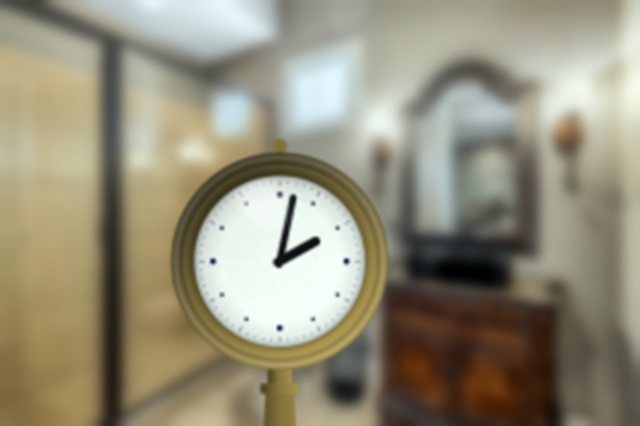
2:02
